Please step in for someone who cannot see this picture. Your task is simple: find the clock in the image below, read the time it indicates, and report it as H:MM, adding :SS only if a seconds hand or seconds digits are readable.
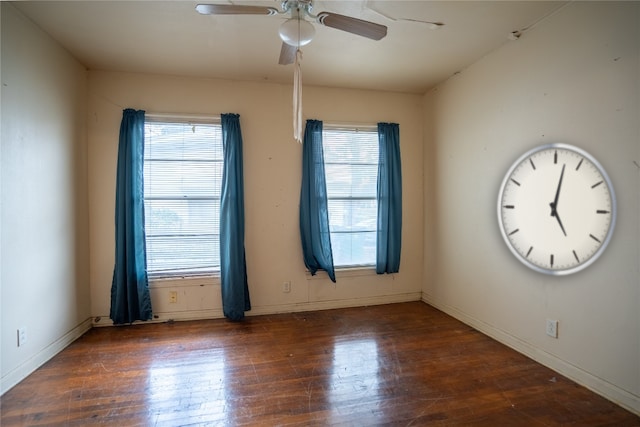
5:02
